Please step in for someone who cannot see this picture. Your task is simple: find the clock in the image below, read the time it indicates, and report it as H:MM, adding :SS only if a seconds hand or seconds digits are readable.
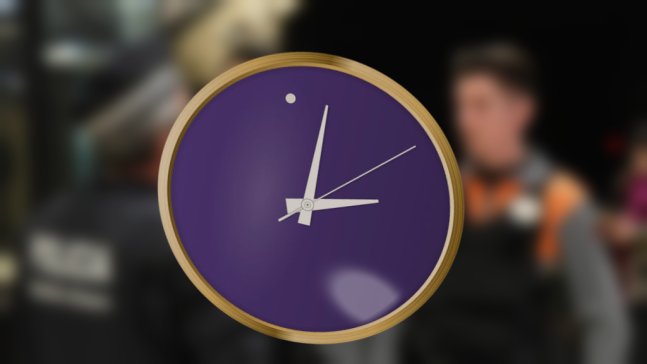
3:03:11
